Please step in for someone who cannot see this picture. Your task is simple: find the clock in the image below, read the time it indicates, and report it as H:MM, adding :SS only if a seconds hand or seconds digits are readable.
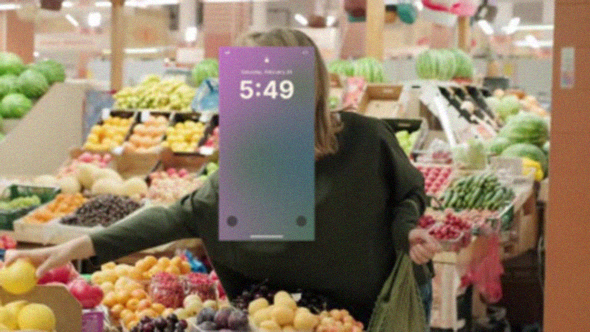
5:49
